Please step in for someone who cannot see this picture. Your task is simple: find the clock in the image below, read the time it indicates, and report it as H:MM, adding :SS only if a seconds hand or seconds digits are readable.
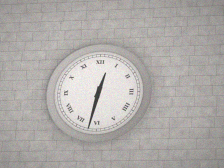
12:32
